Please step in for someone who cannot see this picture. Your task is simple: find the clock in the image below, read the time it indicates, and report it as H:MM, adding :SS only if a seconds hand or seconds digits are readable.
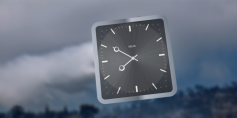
7:51
